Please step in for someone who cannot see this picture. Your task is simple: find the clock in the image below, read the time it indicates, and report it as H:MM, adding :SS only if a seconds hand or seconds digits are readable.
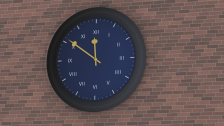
11:51
